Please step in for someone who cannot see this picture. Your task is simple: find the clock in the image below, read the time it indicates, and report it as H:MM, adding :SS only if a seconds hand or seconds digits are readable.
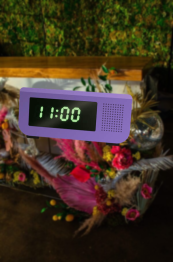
11:00
